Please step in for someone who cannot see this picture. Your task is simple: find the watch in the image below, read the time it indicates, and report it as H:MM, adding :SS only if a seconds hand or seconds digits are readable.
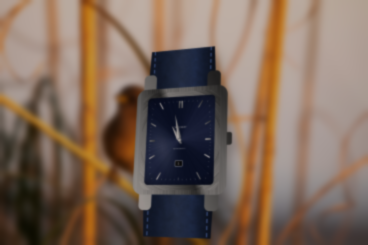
10:58
